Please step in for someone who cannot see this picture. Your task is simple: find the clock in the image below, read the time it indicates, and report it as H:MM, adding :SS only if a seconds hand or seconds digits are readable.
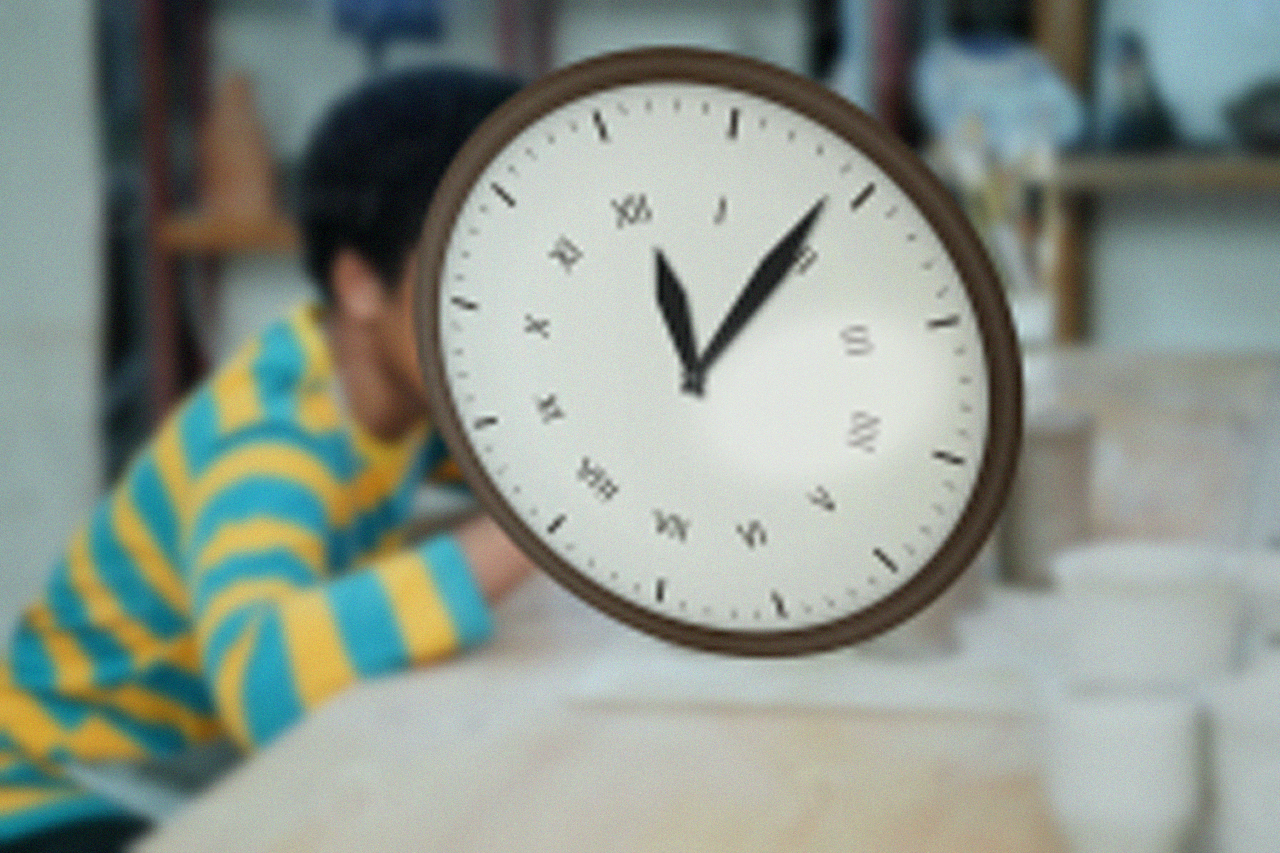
12:09
